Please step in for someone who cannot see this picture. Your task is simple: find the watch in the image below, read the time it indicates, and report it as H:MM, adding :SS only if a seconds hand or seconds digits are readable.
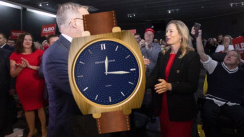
12:16
